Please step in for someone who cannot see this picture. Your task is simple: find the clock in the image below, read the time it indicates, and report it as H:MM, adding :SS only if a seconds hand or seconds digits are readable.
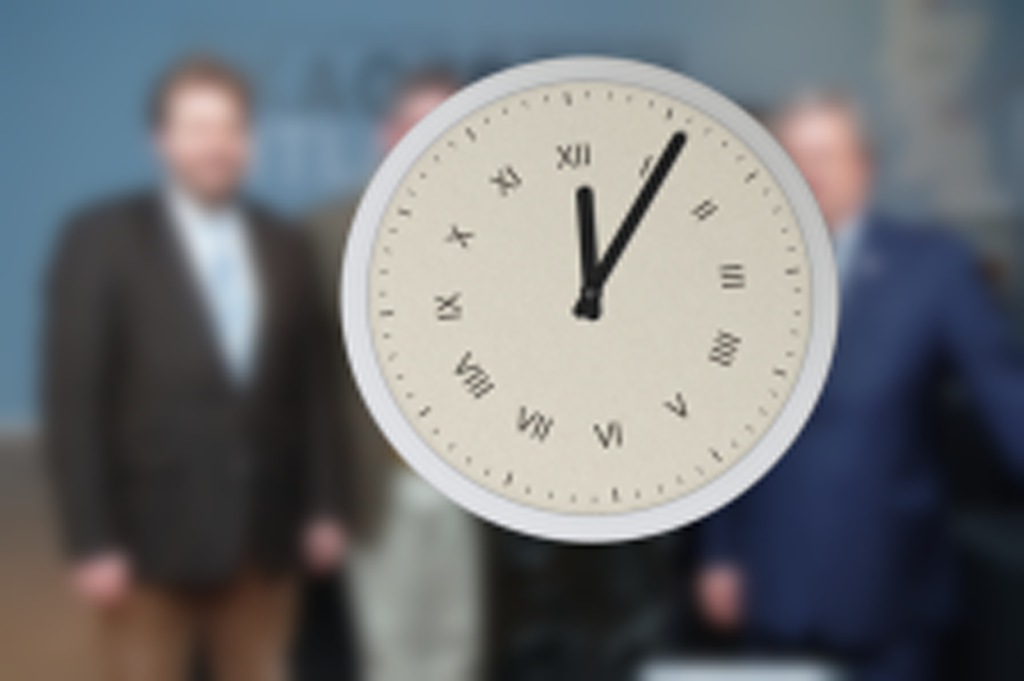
12:06
